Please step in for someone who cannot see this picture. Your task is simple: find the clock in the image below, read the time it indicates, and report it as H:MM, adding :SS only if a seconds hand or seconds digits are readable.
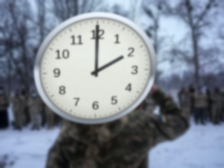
2:00
